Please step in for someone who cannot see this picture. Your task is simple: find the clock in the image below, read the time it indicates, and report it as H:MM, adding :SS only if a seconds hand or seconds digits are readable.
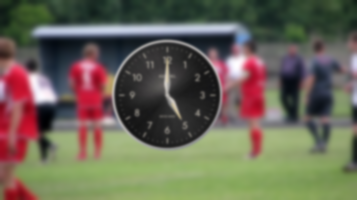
5:00
